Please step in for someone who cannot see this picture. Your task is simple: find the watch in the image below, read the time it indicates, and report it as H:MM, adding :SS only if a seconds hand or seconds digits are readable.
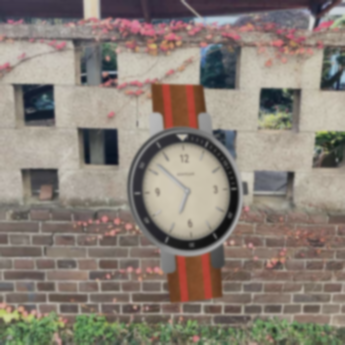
6:52
